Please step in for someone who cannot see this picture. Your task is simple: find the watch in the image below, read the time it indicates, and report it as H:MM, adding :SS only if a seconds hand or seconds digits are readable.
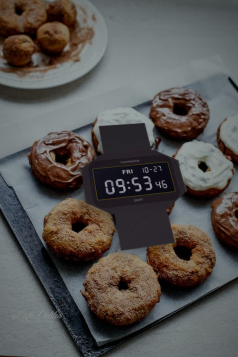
9:53:46
